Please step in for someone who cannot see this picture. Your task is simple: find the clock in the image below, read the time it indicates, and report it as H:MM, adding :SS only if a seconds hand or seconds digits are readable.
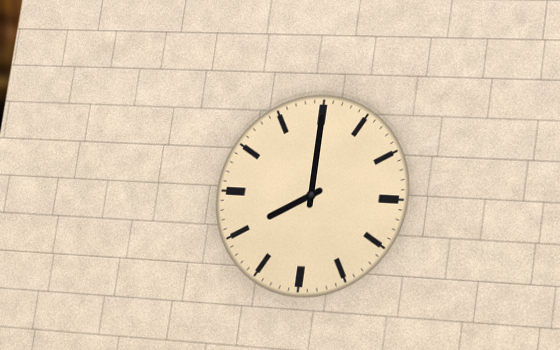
8:00
